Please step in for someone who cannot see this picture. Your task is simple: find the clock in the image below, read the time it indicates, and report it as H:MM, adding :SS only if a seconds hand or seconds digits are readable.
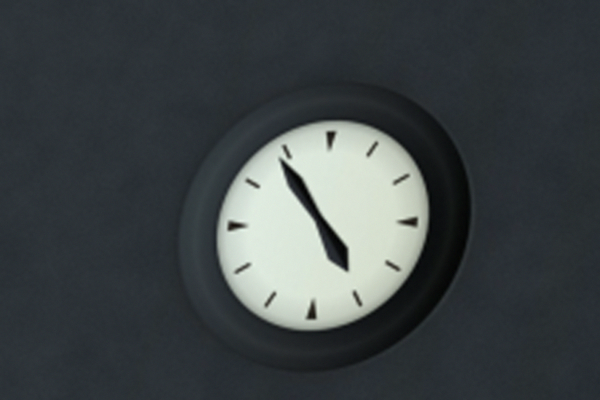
4:54
